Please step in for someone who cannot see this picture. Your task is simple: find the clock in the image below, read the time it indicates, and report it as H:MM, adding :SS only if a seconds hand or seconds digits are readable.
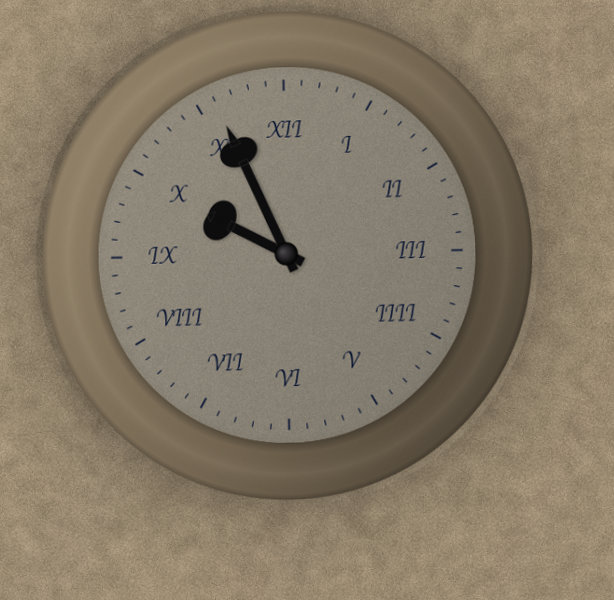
9:56
